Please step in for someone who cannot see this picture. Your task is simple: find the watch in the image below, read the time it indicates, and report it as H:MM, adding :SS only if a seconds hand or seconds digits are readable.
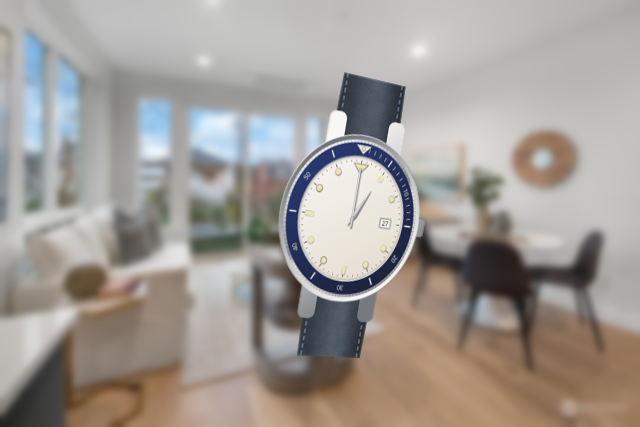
1:00
